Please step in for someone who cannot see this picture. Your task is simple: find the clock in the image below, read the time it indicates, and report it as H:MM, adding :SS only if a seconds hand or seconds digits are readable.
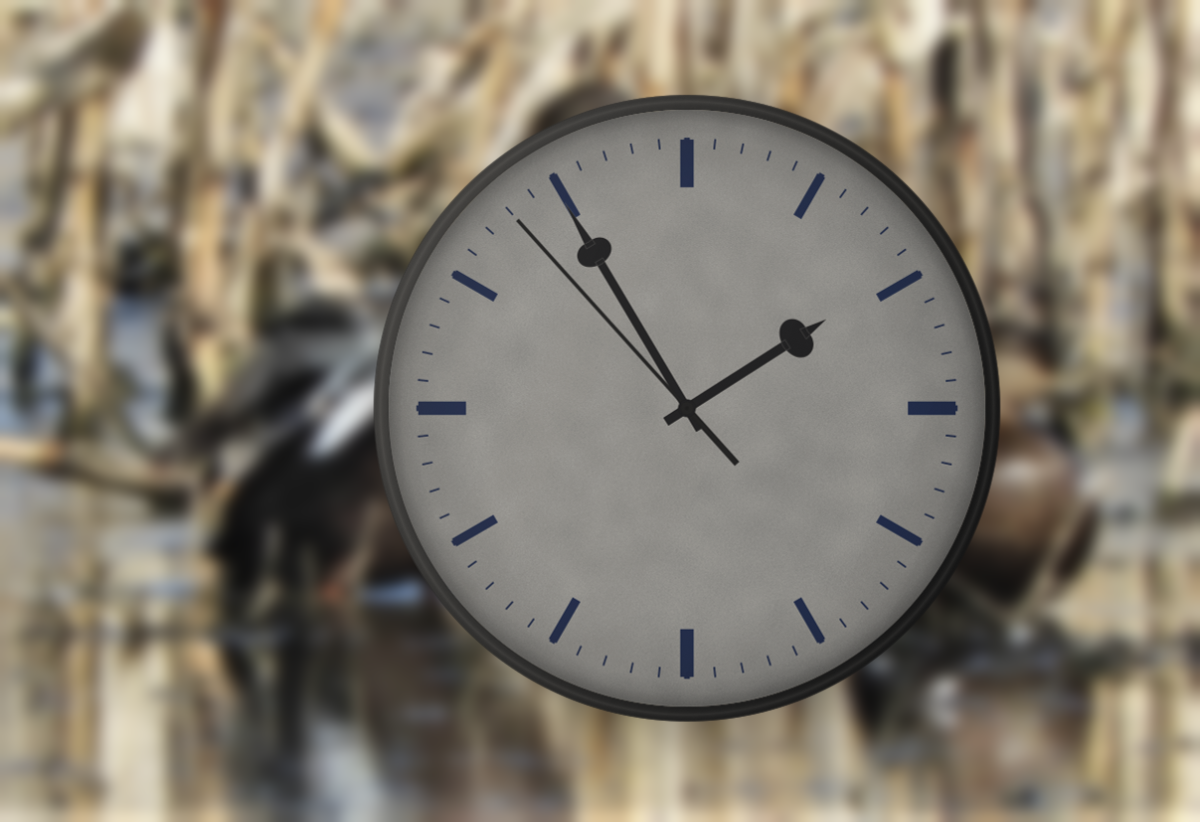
1:54:53
